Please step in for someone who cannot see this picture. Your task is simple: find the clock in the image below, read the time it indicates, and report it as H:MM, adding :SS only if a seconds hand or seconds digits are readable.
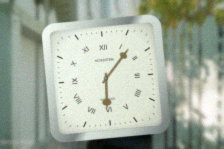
6:07
